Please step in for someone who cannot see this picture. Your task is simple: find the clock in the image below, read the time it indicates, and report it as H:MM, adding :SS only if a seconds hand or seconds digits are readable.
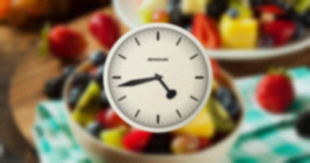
4:43
